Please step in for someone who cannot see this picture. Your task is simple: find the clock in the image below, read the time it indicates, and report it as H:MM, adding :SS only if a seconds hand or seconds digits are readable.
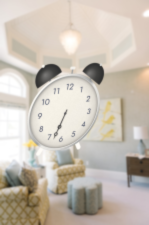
6:33
